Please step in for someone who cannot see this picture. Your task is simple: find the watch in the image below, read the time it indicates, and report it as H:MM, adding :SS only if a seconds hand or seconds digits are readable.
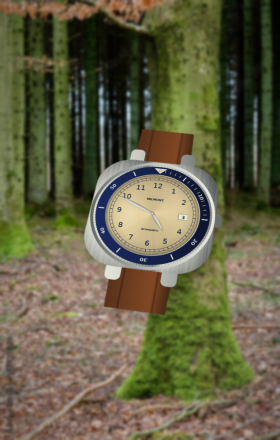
4:49
